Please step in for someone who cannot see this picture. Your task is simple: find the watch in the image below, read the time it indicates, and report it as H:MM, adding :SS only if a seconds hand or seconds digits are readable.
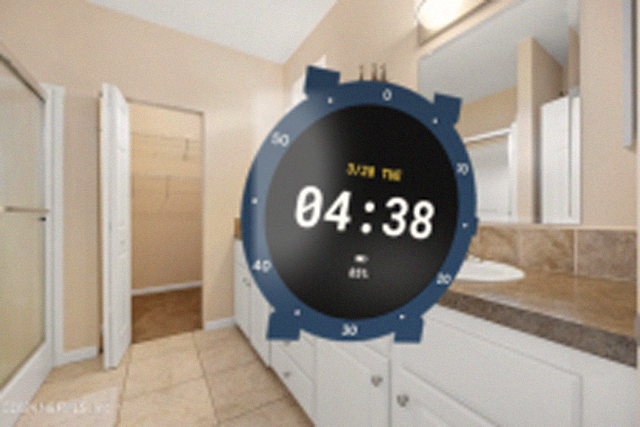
4:38
